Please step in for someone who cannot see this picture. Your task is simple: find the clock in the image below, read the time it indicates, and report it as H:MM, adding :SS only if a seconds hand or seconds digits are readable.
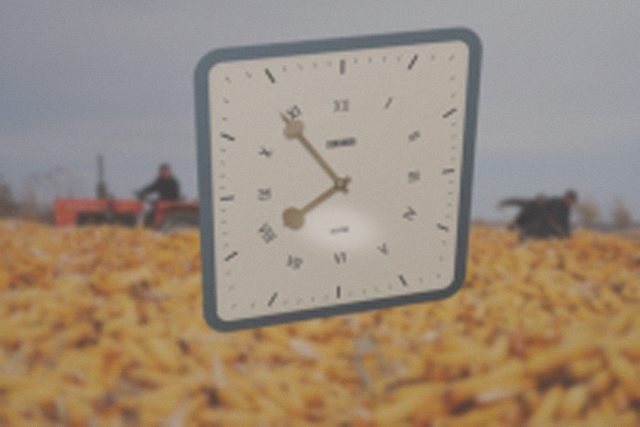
7:54
